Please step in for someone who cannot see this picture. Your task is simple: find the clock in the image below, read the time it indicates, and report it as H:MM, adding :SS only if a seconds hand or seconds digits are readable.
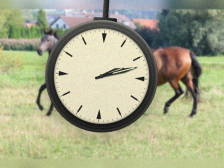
2:12
